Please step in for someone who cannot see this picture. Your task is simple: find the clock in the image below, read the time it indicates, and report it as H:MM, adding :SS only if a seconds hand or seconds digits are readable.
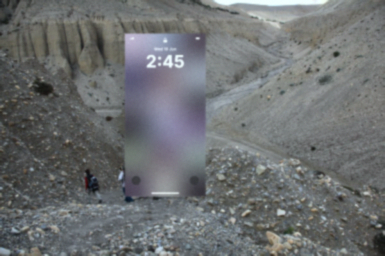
2:45
